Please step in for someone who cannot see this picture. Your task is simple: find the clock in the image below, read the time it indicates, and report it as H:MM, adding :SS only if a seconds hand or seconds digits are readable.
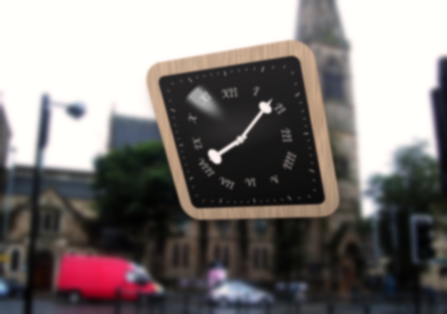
8:08
